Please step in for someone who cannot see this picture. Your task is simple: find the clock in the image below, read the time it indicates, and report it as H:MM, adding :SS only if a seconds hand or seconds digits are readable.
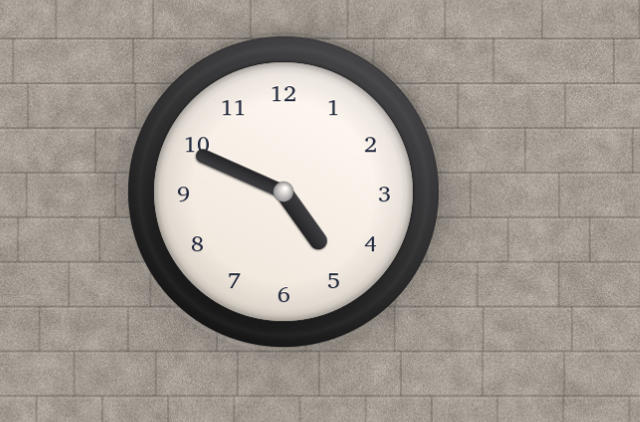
4:49
